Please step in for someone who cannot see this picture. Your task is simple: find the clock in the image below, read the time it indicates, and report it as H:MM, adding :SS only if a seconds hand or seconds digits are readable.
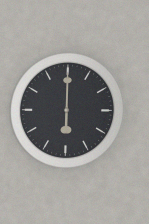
6:00
